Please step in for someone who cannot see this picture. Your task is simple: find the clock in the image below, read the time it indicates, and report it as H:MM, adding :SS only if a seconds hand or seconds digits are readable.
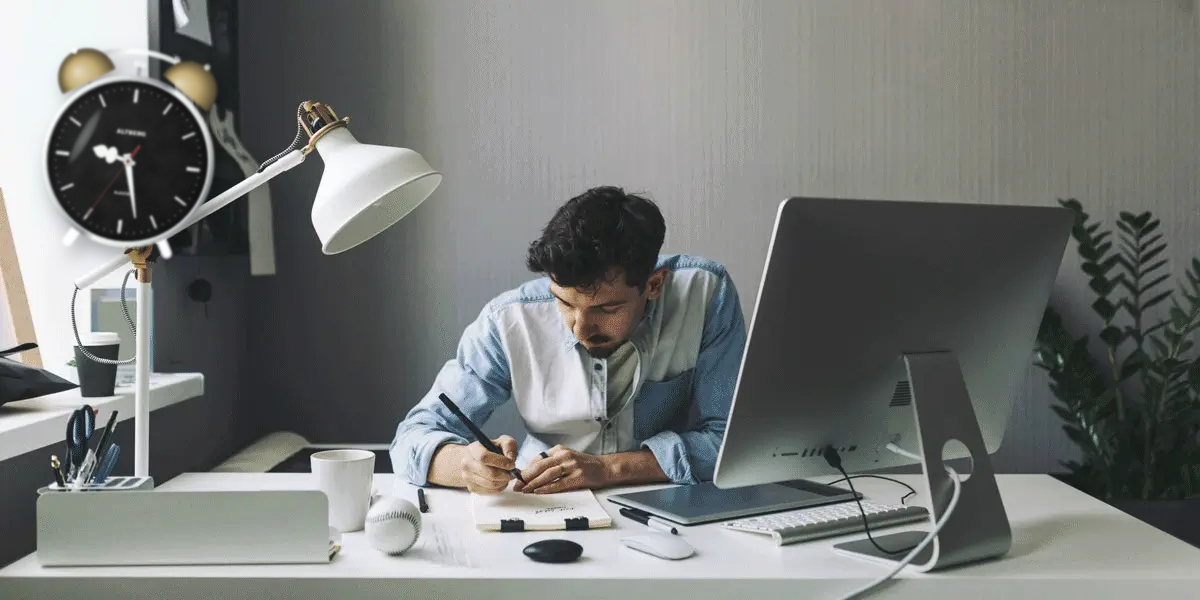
9:27:35
